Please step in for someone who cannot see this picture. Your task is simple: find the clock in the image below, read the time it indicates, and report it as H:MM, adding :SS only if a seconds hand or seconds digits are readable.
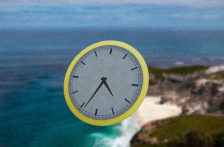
4:34
